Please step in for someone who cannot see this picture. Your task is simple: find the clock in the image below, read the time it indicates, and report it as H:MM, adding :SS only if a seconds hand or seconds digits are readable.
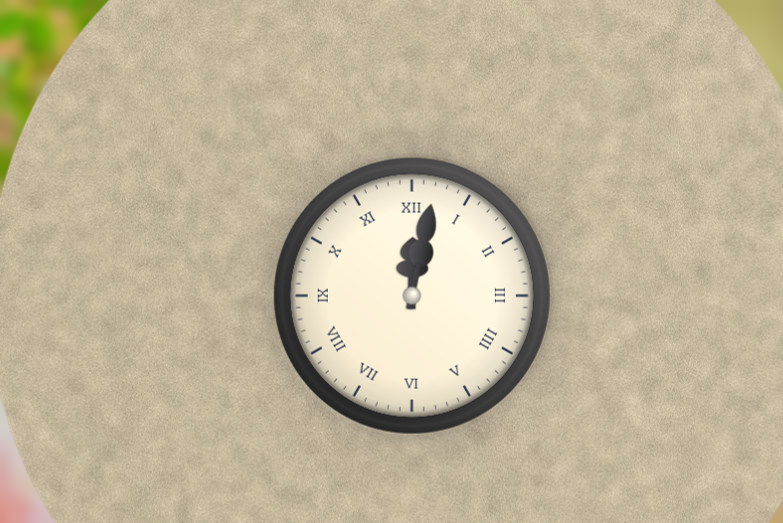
12:02
